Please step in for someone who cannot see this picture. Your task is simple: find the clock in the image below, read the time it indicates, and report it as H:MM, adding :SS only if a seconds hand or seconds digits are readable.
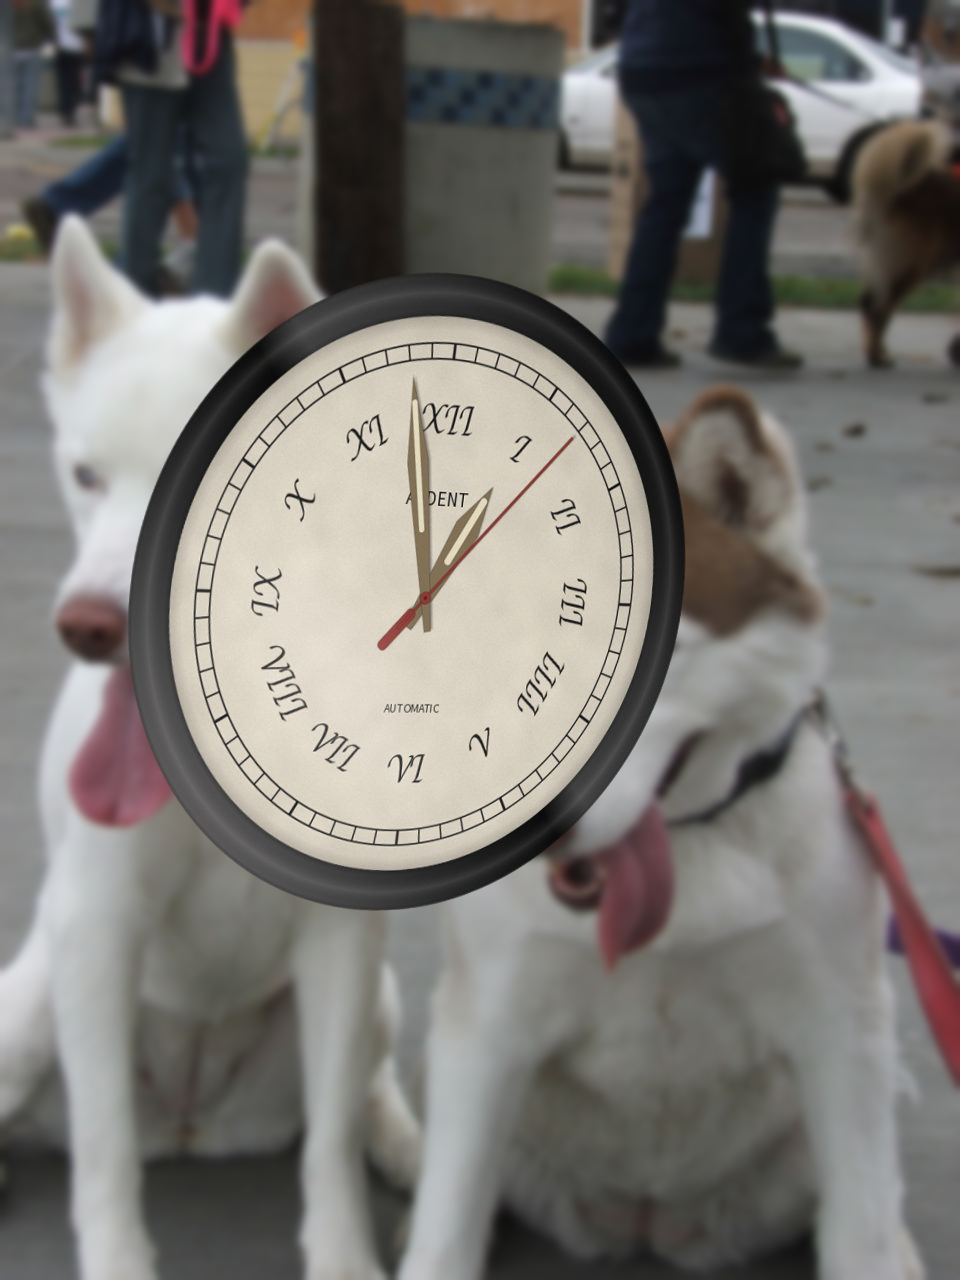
12:58:07
